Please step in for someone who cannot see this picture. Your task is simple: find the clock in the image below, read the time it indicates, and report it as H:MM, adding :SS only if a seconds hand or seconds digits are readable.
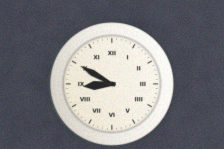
8:50
